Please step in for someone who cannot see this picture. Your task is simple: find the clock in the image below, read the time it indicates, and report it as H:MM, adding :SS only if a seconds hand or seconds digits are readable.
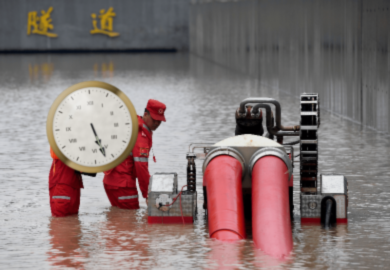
5:27
